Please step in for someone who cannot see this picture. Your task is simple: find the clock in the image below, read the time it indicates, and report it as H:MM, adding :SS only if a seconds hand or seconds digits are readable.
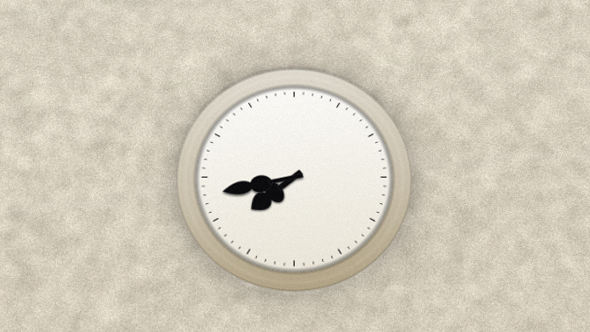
7:43
